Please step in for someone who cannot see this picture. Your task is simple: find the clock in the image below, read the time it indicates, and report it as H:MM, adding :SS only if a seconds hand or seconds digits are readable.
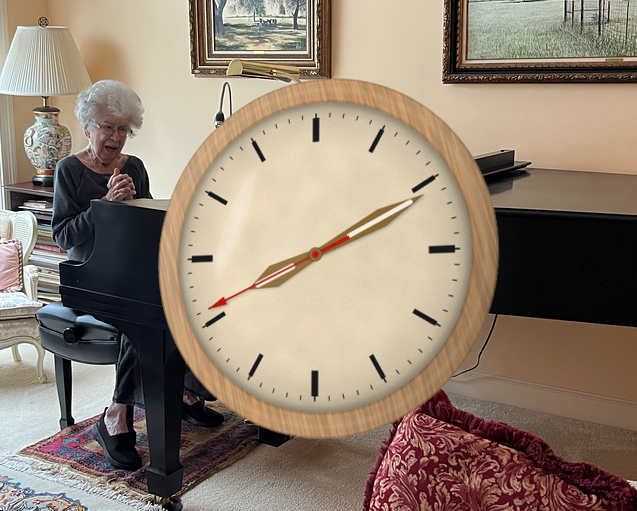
8:10:41
